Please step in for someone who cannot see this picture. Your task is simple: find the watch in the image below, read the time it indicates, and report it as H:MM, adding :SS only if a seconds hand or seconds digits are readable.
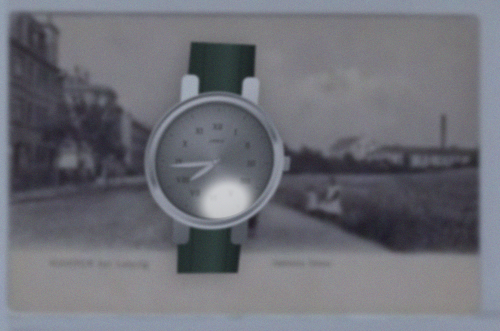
7:44
